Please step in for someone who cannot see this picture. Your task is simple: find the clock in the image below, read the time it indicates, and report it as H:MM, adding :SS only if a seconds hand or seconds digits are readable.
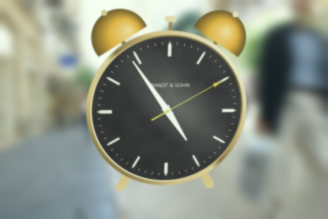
4:54:10
